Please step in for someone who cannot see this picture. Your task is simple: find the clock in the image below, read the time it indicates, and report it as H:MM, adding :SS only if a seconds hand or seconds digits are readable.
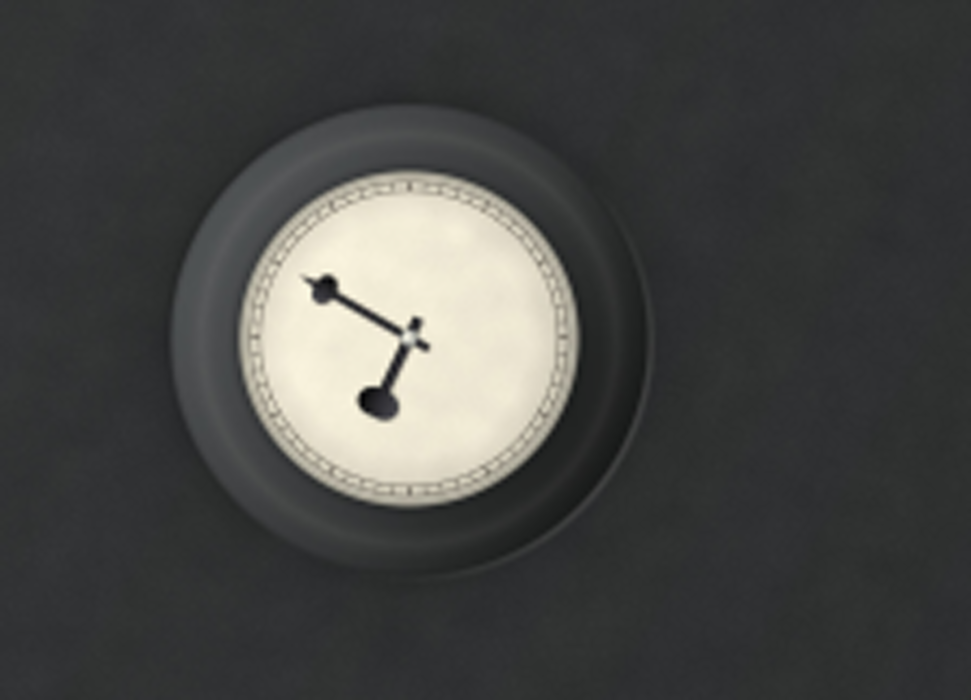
6:50
